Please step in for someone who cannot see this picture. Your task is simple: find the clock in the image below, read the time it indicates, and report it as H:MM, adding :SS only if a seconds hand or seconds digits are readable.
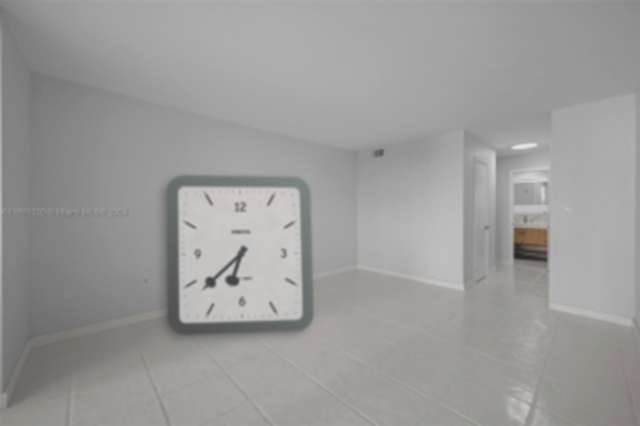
6:38
